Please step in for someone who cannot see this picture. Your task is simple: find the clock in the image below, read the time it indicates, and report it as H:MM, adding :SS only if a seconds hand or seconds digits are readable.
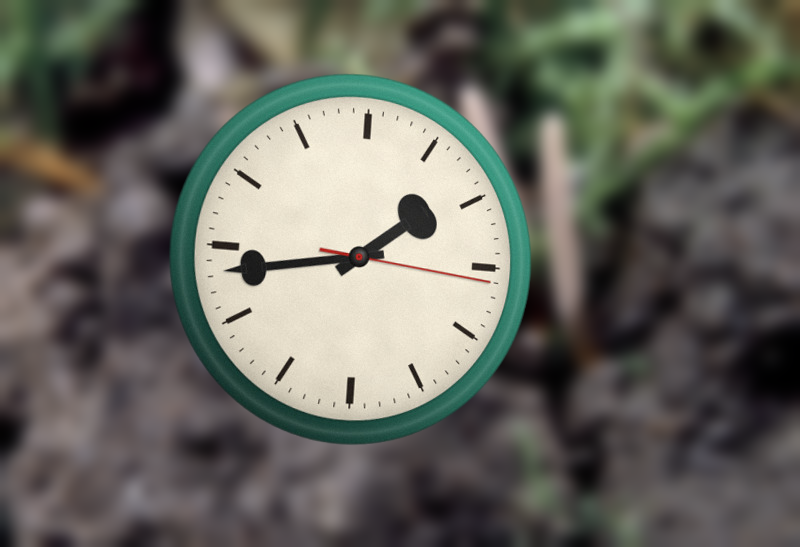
1:43:16
